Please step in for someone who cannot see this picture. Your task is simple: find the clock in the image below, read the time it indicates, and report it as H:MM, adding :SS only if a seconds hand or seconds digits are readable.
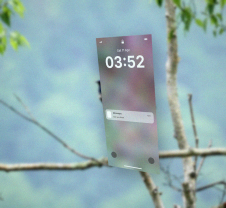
3:52
